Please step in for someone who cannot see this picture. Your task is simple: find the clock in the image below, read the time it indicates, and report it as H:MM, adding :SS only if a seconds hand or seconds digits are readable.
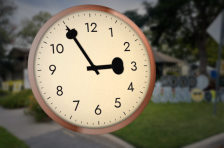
2:55
